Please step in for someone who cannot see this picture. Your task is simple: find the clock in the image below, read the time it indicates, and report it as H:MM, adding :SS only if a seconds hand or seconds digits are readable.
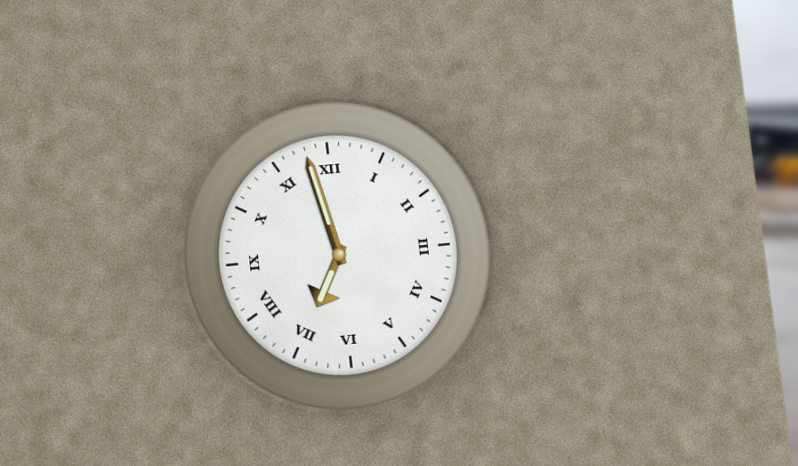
6:58
